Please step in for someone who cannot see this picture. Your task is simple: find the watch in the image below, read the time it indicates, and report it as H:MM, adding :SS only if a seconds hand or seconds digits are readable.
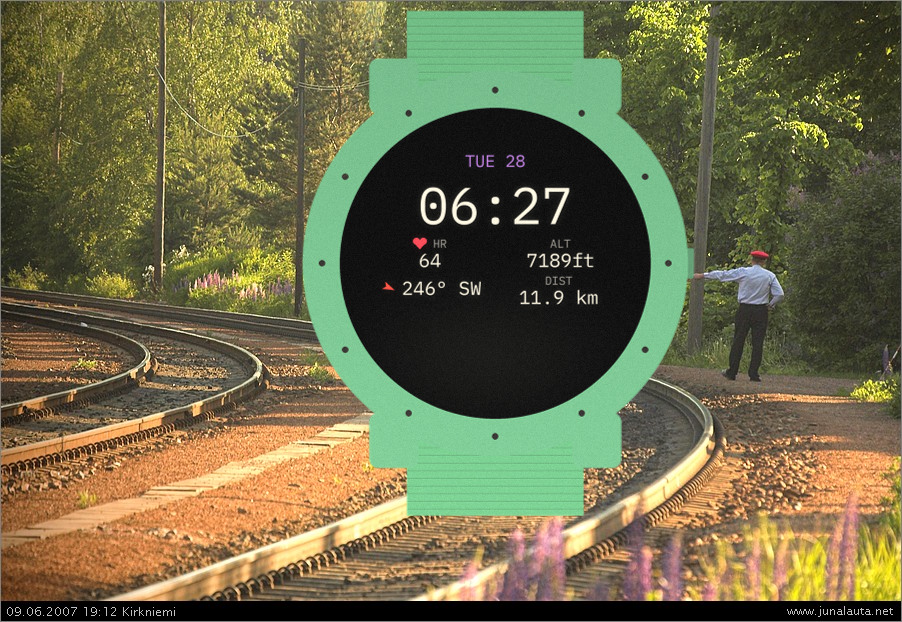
6:27
